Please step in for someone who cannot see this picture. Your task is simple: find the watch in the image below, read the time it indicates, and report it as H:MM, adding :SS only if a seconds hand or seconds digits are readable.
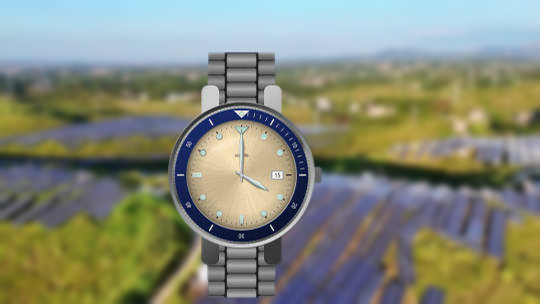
4:00
